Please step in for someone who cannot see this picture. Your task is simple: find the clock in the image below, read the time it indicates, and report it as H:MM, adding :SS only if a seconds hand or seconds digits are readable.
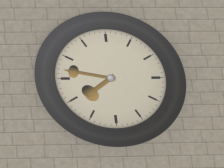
7:47
